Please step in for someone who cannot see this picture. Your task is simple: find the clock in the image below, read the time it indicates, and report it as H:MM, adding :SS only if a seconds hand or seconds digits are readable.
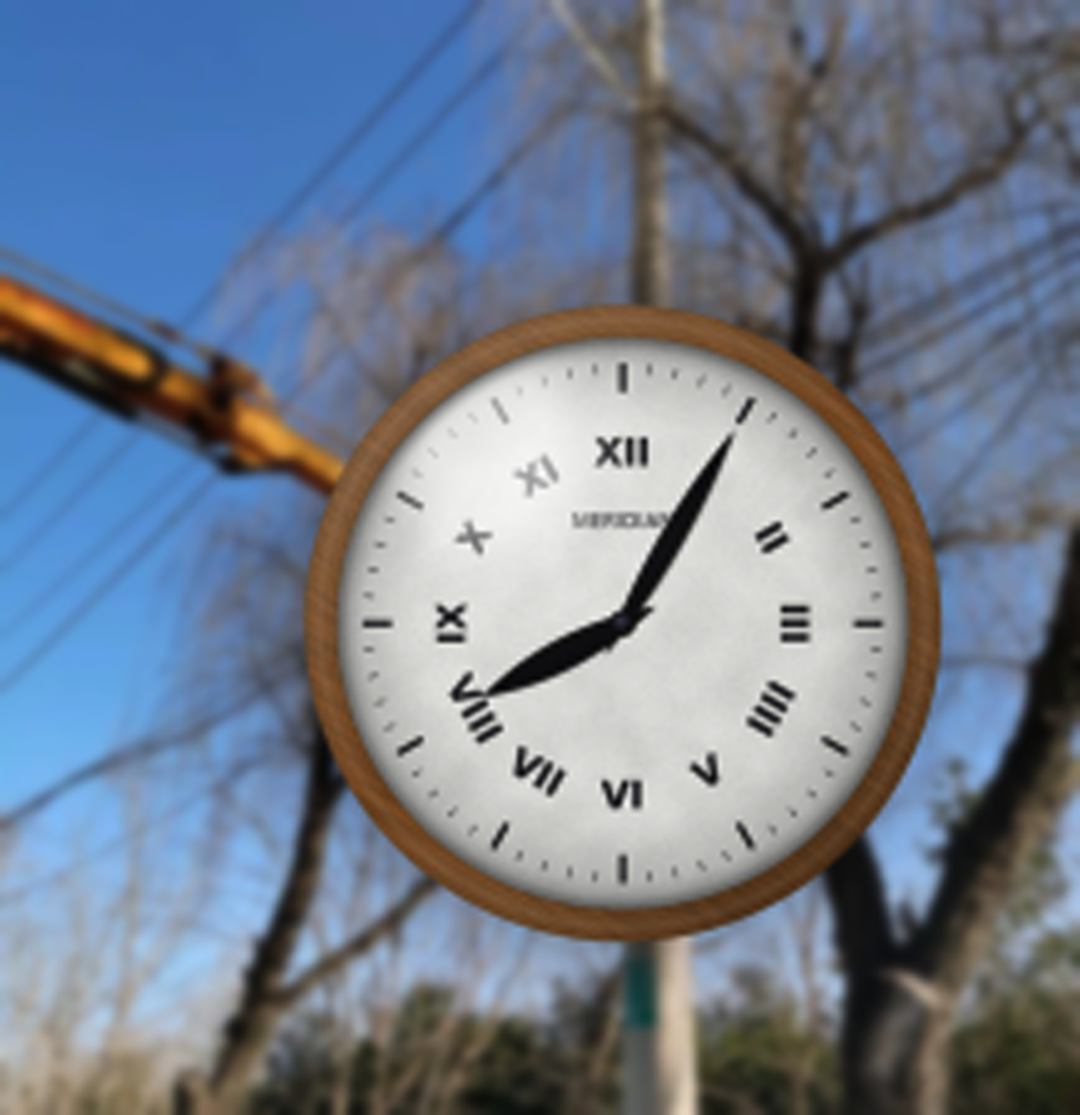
8:05
